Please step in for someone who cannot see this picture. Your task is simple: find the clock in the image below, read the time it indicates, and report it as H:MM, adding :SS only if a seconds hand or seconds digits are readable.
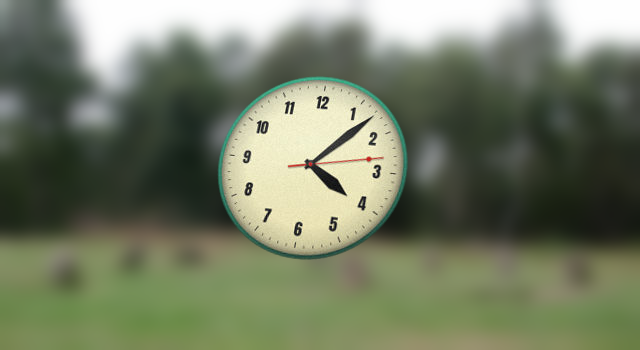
4:07:13
